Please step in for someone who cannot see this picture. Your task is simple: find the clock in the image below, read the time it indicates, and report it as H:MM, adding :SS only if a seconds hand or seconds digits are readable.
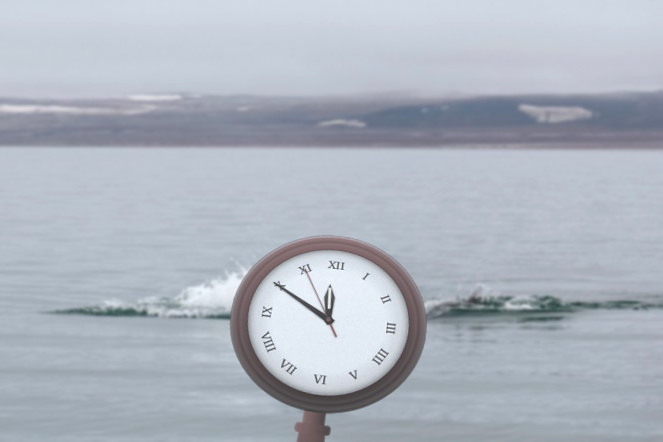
11:49:55
